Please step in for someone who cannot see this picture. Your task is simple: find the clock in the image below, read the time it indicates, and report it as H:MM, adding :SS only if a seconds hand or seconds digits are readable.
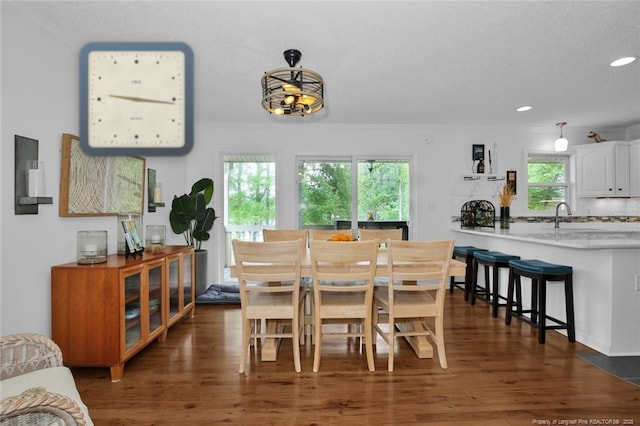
9:16
